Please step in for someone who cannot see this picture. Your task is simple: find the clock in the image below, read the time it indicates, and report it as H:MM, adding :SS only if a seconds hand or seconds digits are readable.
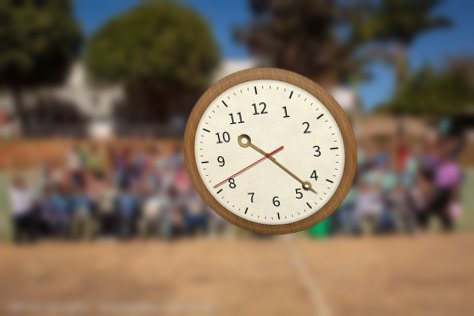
10:22:41
